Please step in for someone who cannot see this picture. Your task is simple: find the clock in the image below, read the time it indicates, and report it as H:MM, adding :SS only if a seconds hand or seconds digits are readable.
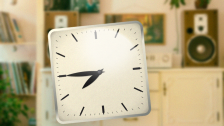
7:45
